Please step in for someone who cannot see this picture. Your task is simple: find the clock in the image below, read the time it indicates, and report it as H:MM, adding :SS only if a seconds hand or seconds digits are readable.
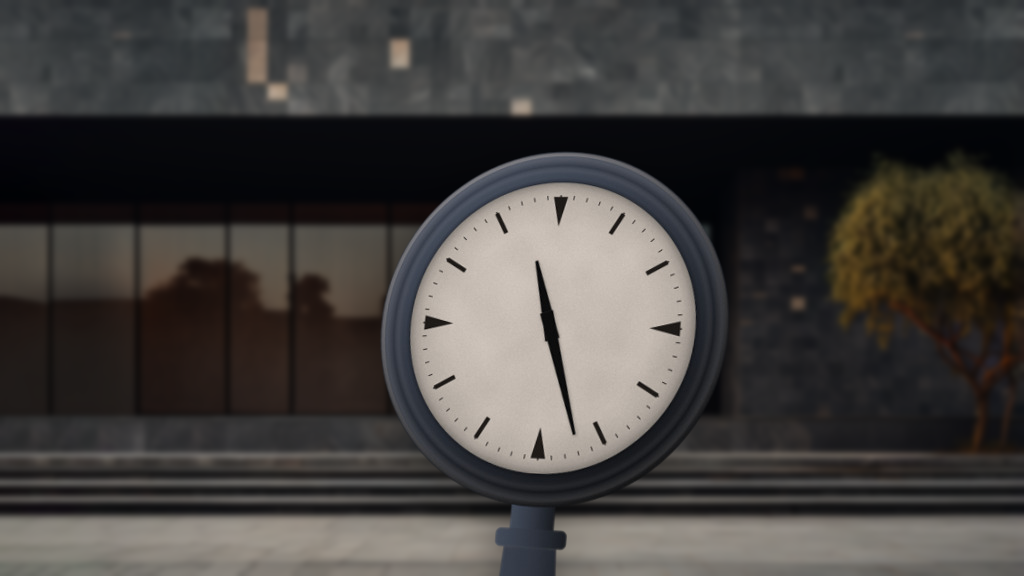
11:27
